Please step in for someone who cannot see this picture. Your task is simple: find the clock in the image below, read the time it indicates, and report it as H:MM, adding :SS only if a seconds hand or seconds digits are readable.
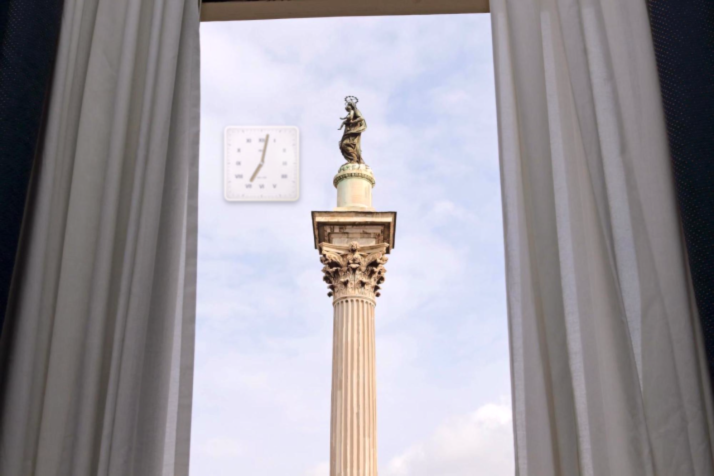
7:02
